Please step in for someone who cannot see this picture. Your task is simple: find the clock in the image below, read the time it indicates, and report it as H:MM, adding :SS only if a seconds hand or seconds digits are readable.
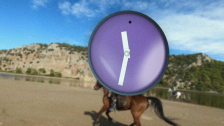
11:31
